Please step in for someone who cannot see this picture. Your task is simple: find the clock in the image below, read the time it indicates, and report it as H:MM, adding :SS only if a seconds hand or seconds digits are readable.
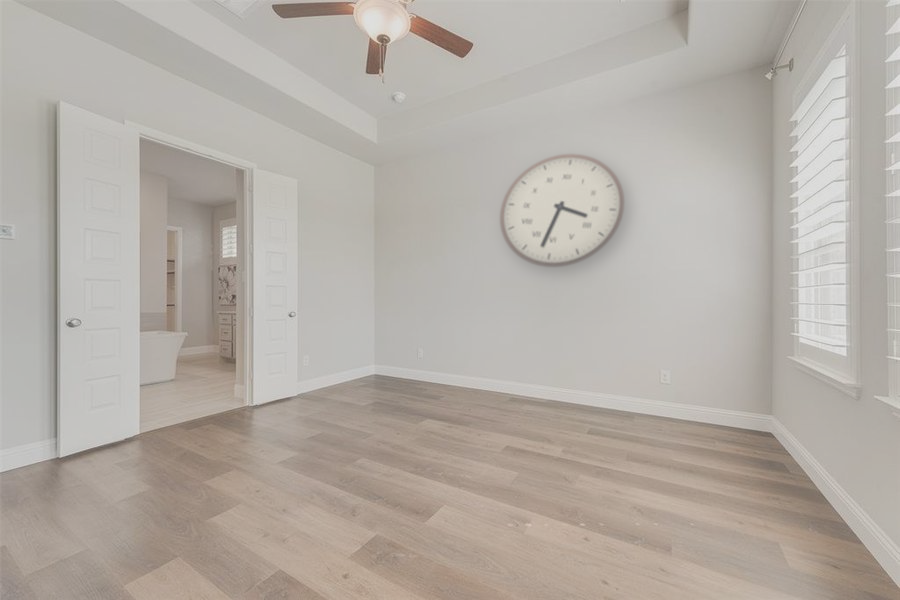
3:32
